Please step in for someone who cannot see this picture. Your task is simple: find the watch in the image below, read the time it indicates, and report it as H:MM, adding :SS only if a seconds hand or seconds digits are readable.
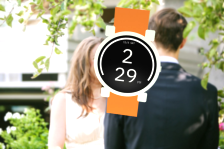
2:29
